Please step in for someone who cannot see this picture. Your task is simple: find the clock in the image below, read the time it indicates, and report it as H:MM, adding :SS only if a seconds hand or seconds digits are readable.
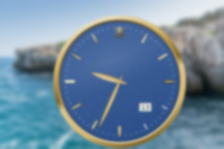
9:34
